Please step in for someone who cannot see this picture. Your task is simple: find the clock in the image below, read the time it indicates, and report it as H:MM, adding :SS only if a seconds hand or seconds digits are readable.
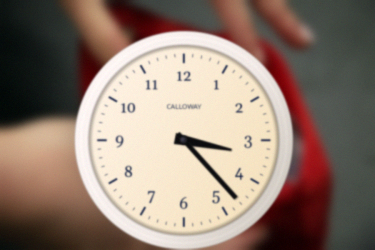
3:23
